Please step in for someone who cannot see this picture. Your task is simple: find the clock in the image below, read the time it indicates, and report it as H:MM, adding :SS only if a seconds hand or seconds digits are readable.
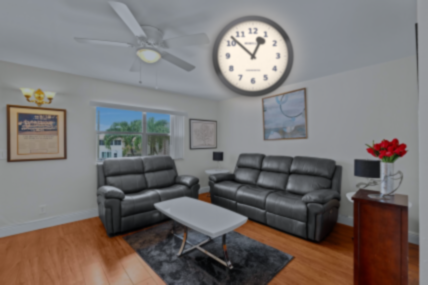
12:52
